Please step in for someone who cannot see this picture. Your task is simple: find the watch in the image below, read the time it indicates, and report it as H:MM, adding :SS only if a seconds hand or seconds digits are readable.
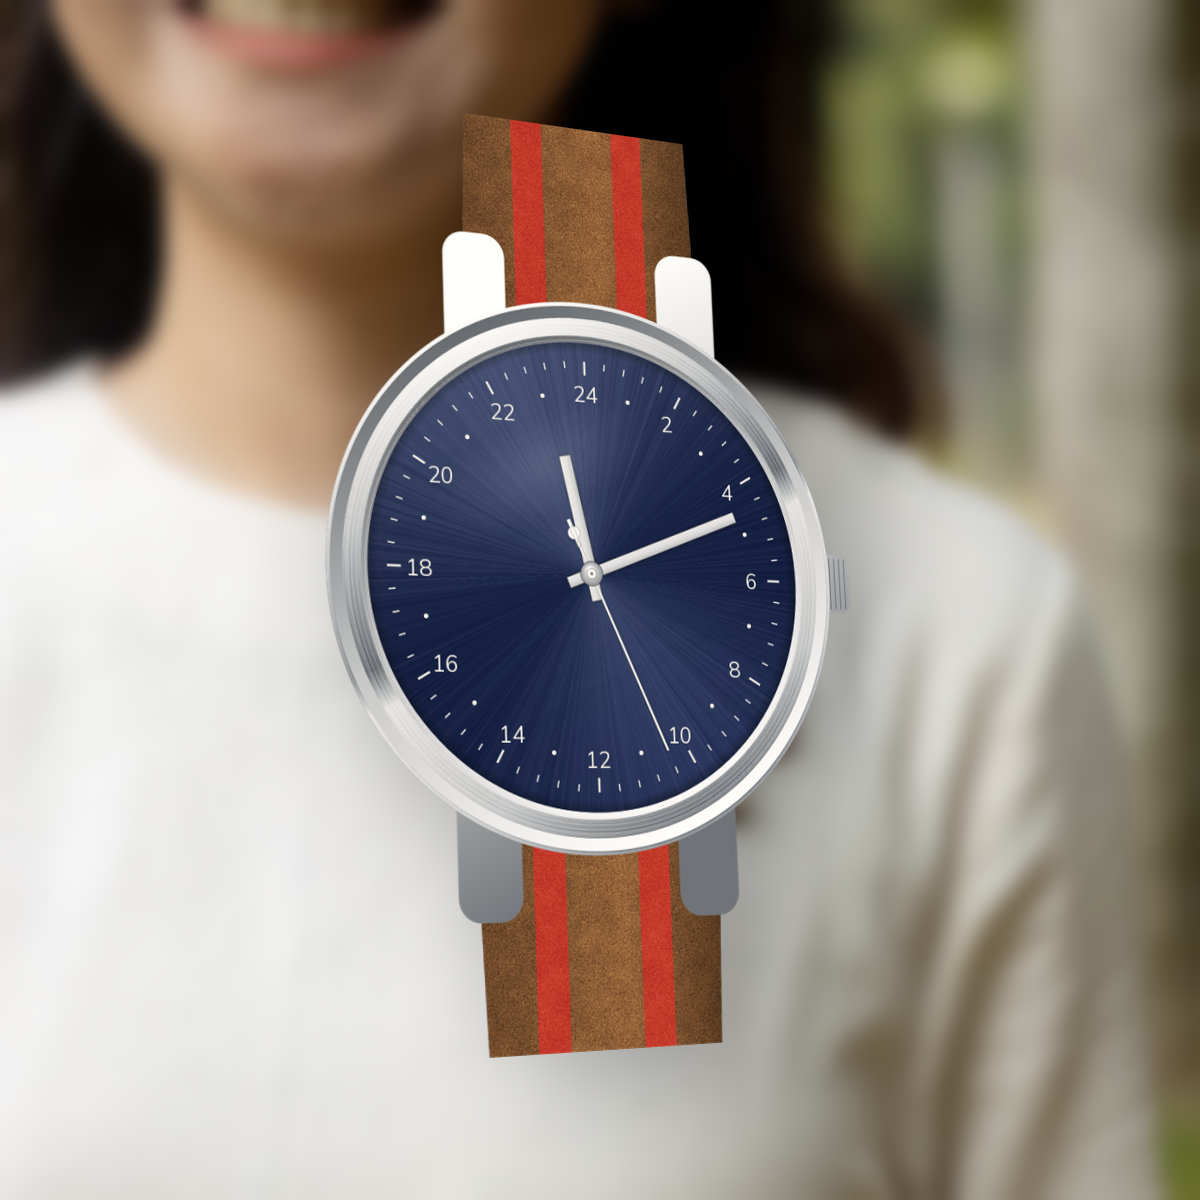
23:11:26
